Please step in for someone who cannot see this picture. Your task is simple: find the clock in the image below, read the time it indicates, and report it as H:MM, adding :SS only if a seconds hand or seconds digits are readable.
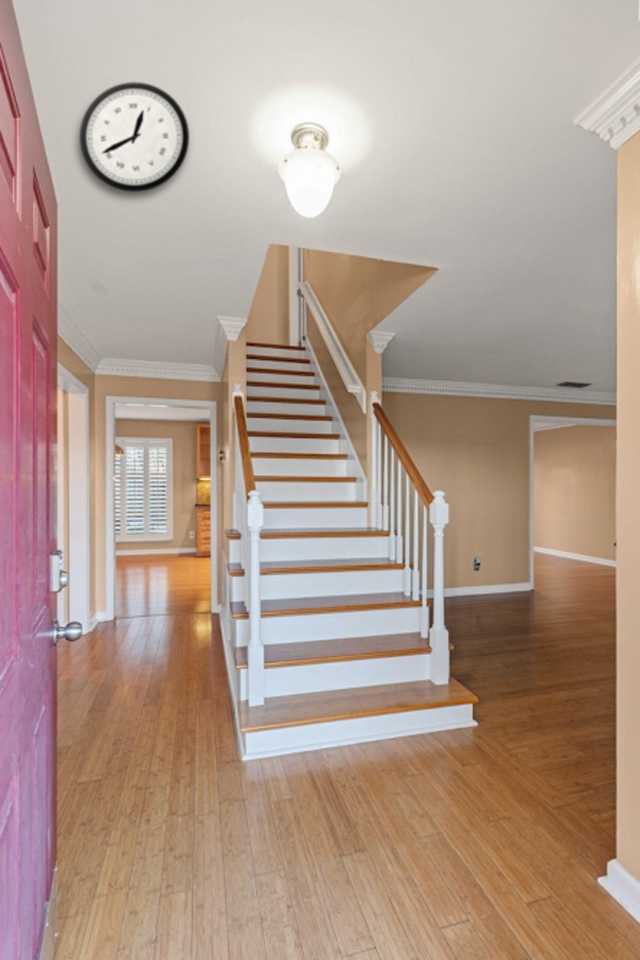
12:41
